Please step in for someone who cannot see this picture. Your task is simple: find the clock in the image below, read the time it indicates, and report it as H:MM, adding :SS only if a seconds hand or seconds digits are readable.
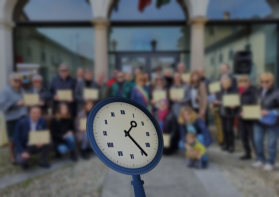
1:24
